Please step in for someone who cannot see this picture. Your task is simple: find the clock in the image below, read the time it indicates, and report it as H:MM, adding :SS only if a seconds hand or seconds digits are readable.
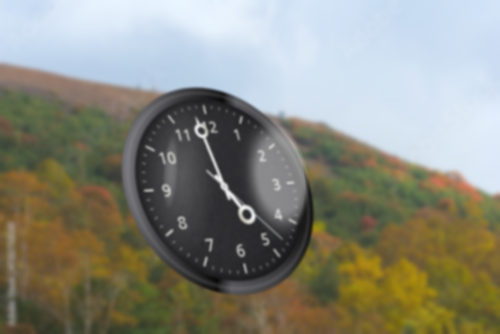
4:58:23
